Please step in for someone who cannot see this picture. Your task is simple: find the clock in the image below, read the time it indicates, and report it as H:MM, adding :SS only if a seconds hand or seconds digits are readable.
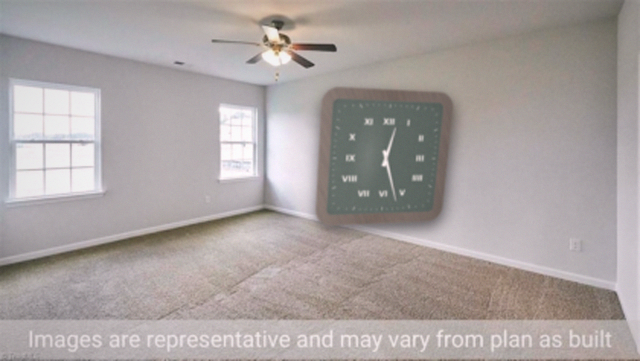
12:27
